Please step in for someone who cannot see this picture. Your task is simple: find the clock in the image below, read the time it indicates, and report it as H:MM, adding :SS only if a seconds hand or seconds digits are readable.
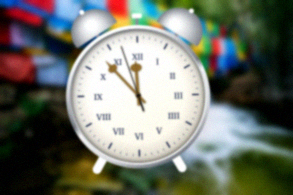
11:52:57
